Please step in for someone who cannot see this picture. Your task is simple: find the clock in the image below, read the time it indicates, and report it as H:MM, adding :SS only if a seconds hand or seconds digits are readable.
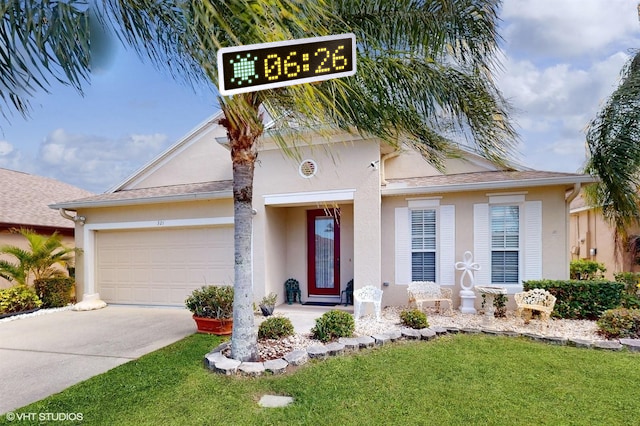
6:26
